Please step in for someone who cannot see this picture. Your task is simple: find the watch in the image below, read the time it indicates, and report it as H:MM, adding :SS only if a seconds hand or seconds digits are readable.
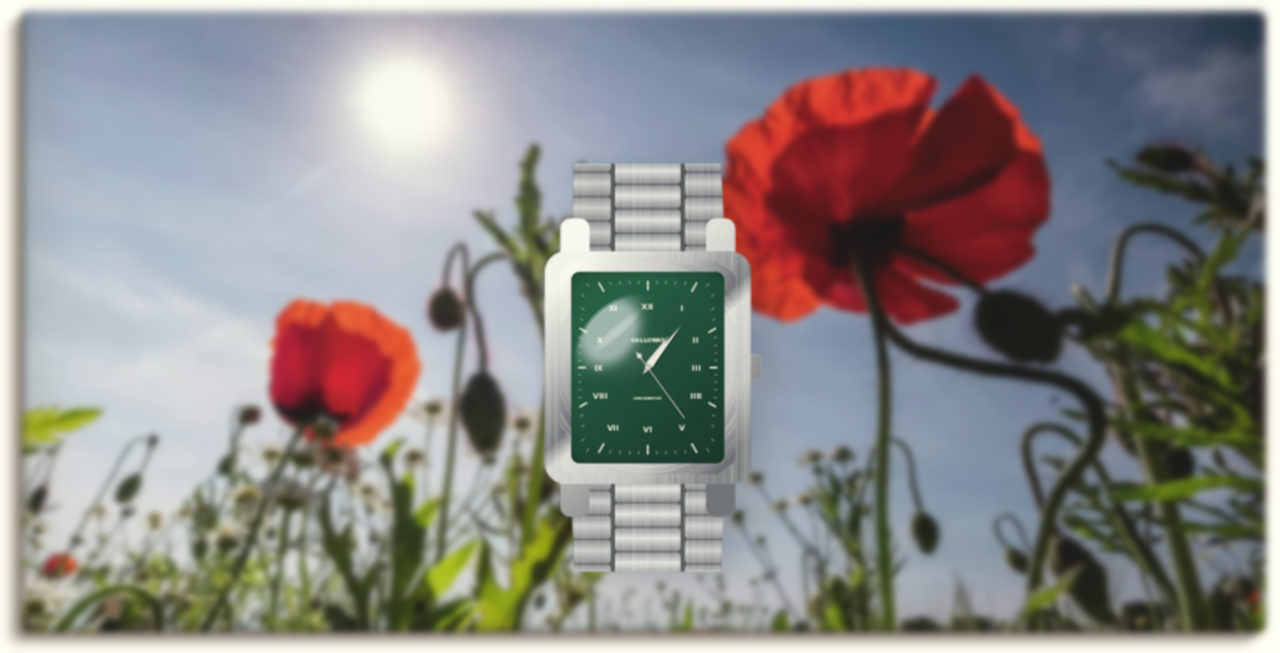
1:06:24
